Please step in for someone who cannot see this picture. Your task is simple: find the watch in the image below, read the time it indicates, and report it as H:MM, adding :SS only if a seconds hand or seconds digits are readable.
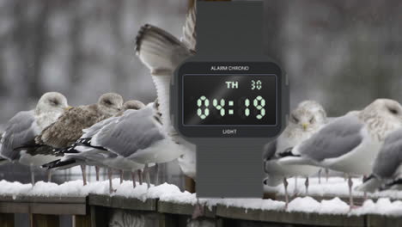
4:19
